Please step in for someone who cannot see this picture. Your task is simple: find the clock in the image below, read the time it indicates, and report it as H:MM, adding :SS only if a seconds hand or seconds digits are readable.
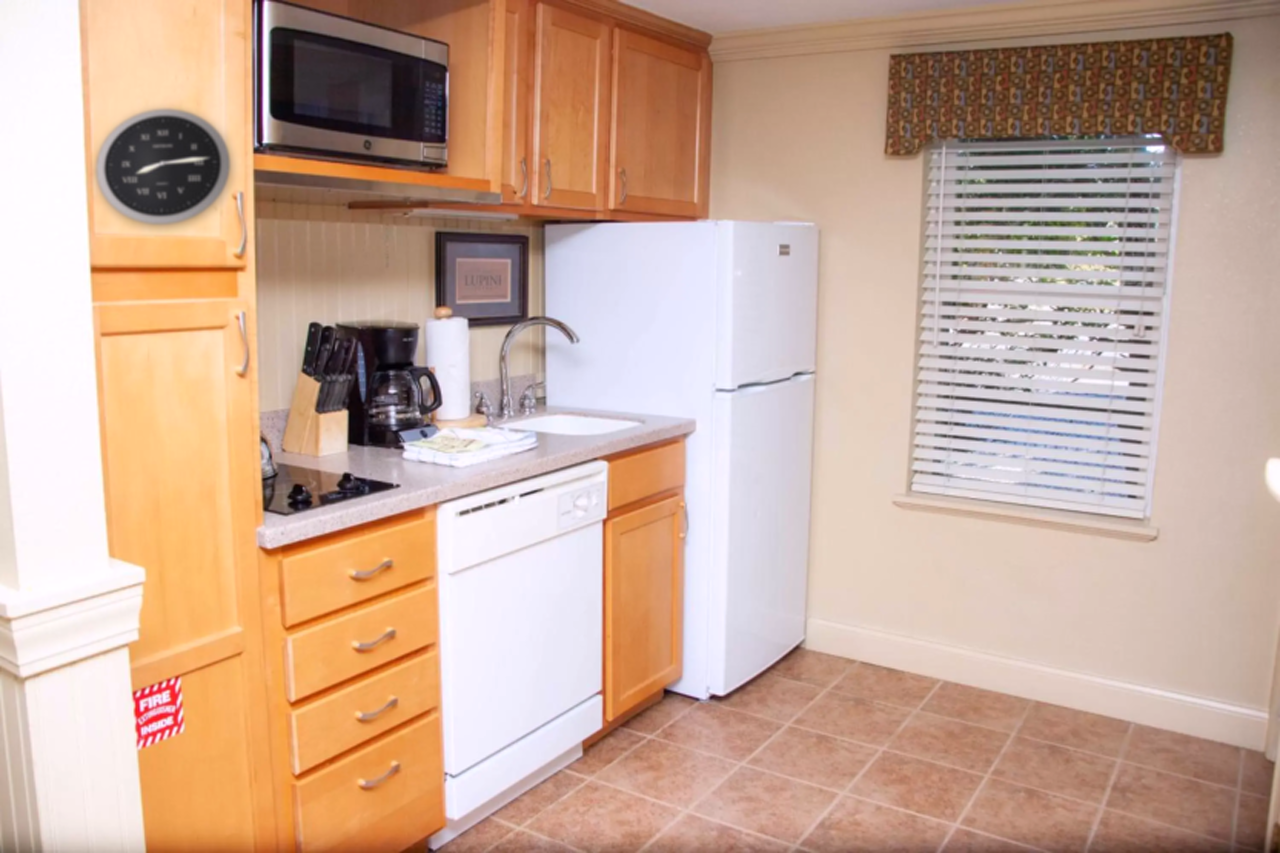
8:14
